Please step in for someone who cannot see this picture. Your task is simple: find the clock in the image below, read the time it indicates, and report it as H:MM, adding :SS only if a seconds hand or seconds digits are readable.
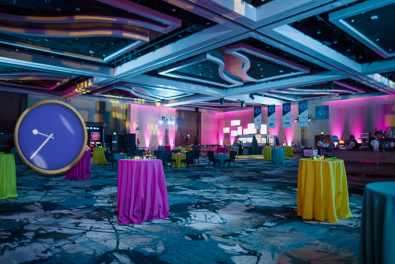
9:37
